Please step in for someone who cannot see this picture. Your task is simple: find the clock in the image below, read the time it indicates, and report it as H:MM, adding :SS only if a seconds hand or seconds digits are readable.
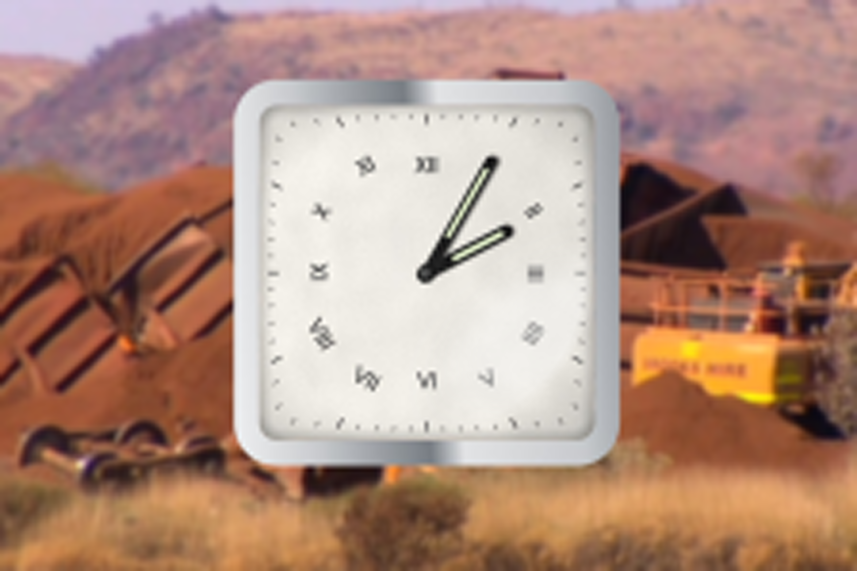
2:05
